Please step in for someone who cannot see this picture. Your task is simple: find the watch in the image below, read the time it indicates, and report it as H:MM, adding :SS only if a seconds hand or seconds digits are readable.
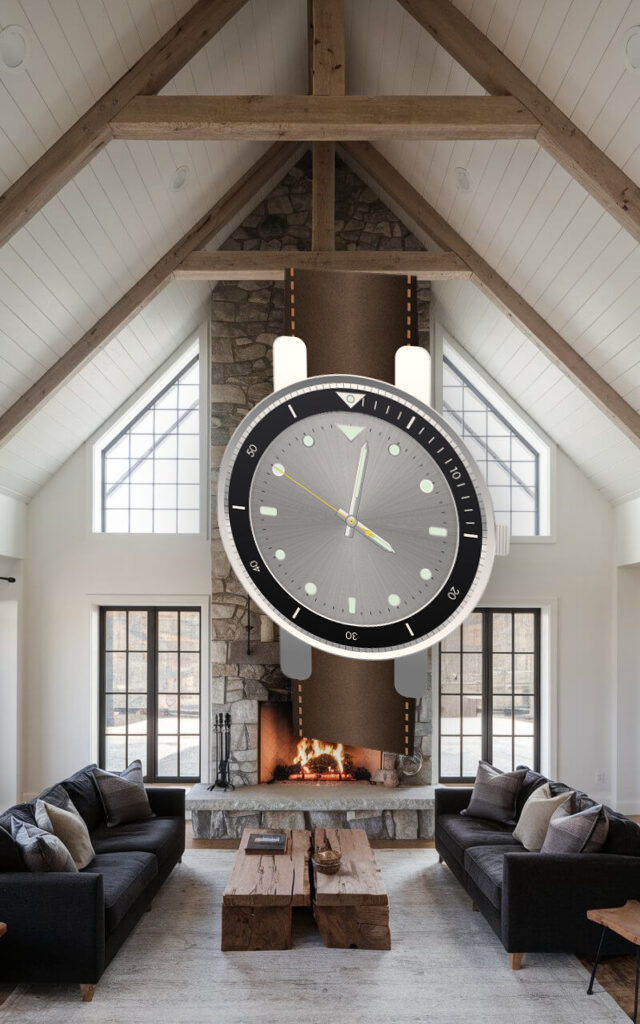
4:01:50
